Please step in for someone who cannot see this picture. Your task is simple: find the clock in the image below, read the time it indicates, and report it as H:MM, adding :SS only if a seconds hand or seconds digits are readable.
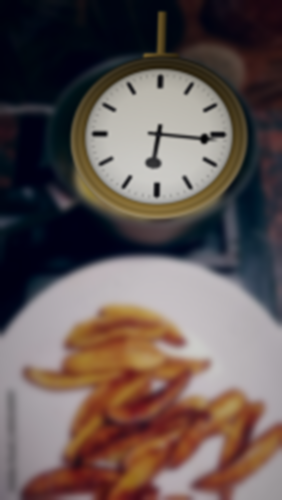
6:16
